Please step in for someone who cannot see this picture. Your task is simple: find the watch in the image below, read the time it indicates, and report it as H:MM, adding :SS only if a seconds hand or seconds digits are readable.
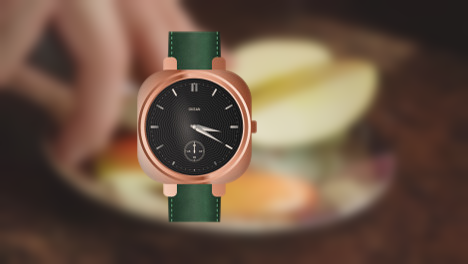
3:20
